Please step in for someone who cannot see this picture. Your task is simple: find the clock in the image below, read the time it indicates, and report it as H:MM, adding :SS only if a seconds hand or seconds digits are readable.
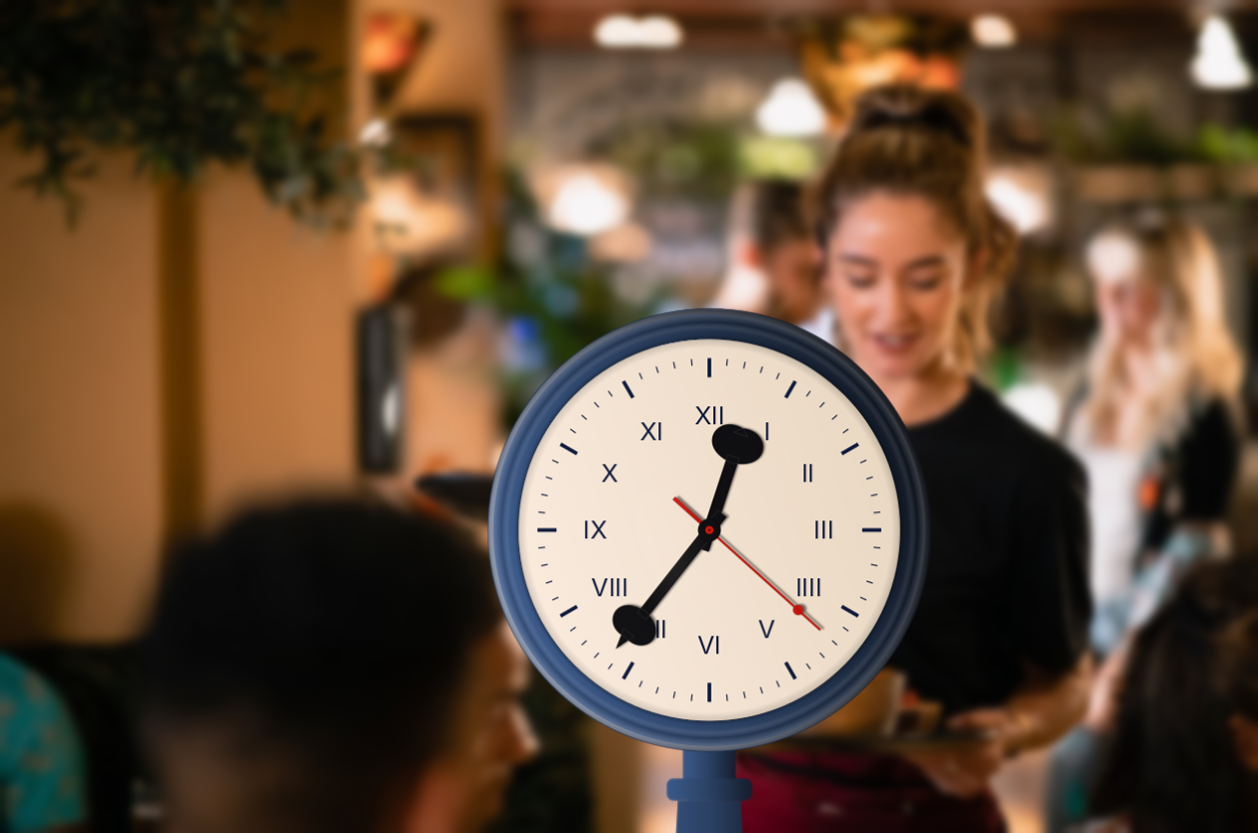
12:36:22
